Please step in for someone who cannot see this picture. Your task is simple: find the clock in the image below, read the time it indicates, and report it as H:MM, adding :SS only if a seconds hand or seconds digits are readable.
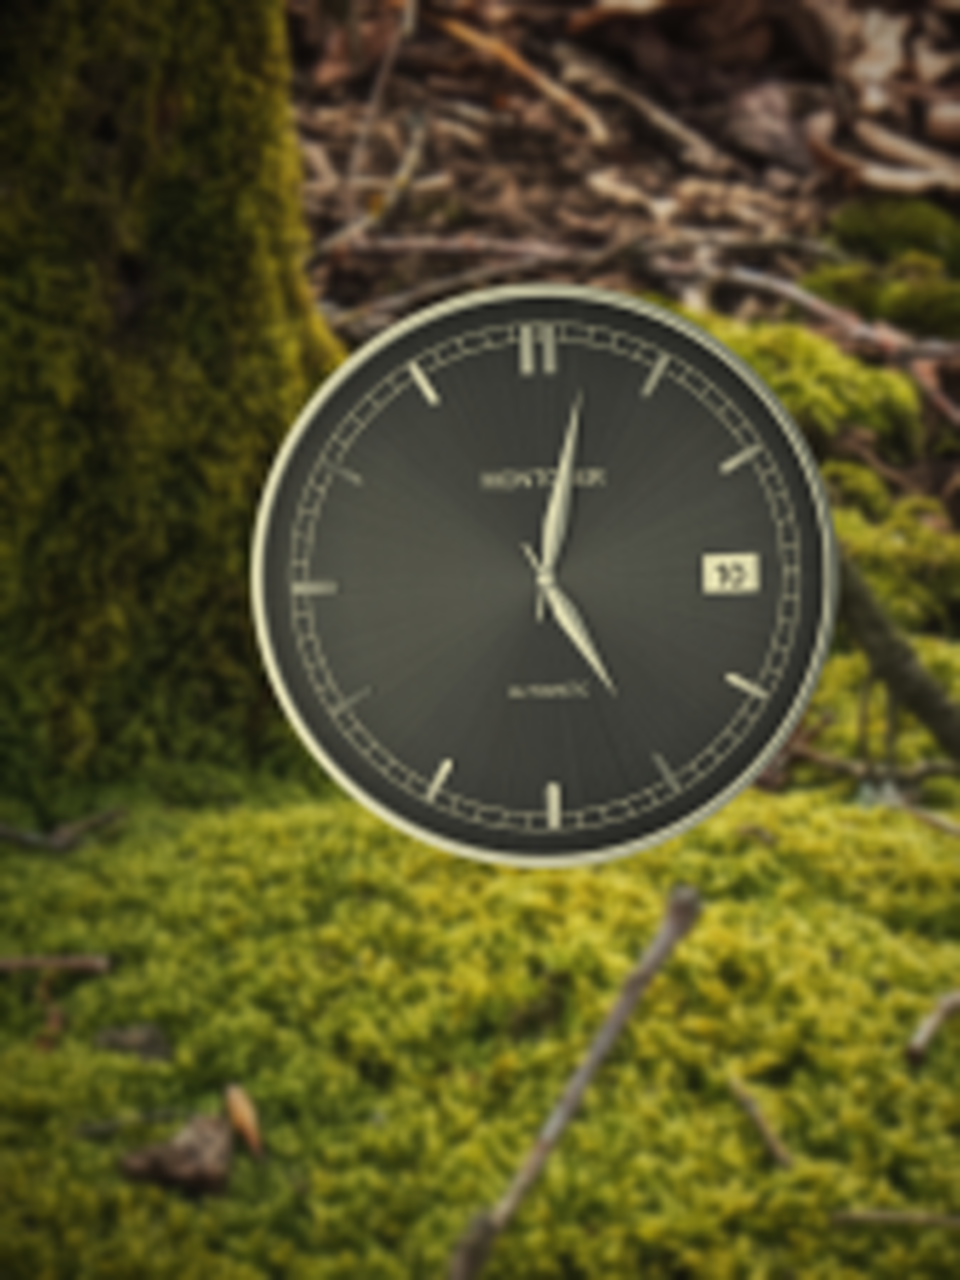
5:02
